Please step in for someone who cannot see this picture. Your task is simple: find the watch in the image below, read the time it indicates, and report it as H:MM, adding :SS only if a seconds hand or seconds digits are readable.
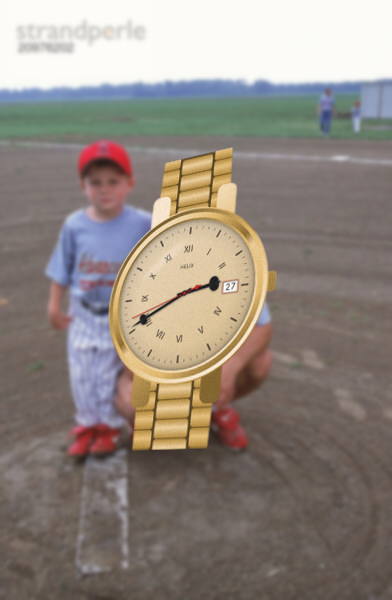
2:40:42
